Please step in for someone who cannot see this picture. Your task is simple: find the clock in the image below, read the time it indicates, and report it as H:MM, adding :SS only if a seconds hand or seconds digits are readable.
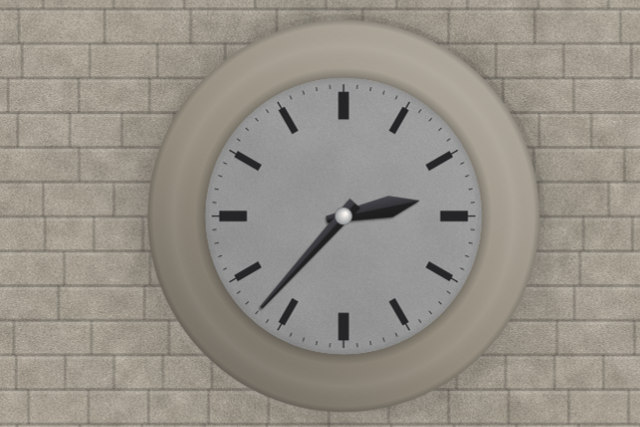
2:37
